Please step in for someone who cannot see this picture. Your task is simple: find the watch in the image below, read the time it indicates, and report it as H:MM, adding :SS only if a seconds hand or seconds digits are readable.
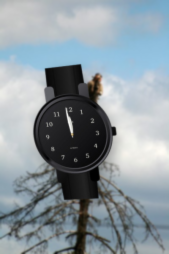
11:59
